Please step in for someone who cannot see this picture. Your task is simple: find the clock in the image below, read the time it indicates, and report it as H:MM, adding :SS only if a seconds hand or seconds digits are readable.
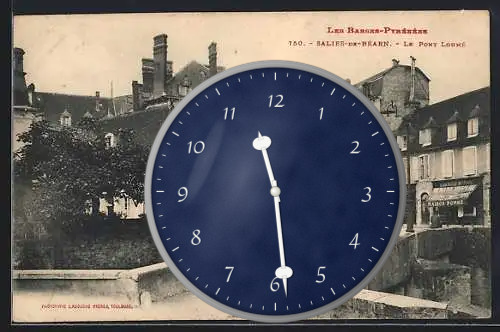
11:29
